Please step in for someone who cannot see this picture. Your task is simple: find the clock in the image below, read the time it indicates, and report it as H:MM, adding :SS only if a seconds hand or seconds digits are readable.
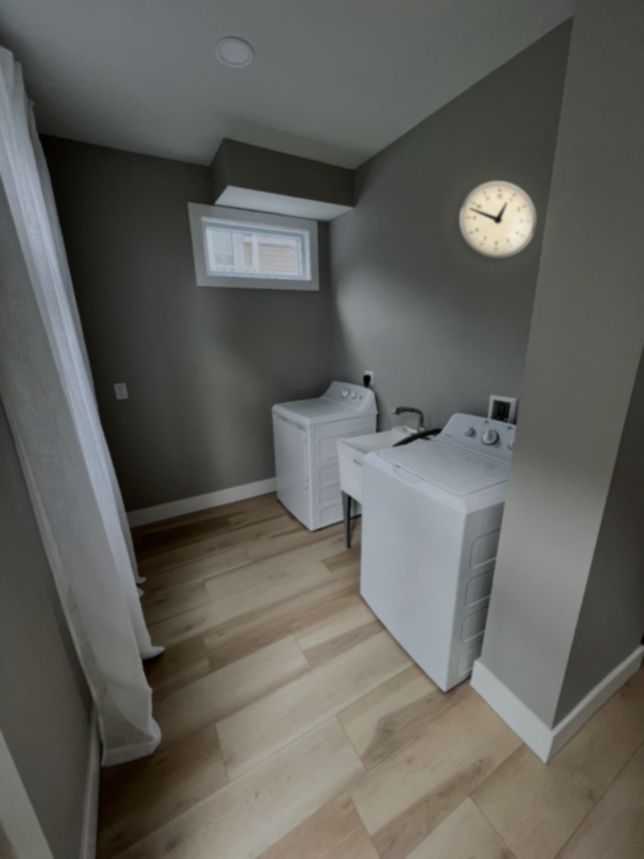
12:48
